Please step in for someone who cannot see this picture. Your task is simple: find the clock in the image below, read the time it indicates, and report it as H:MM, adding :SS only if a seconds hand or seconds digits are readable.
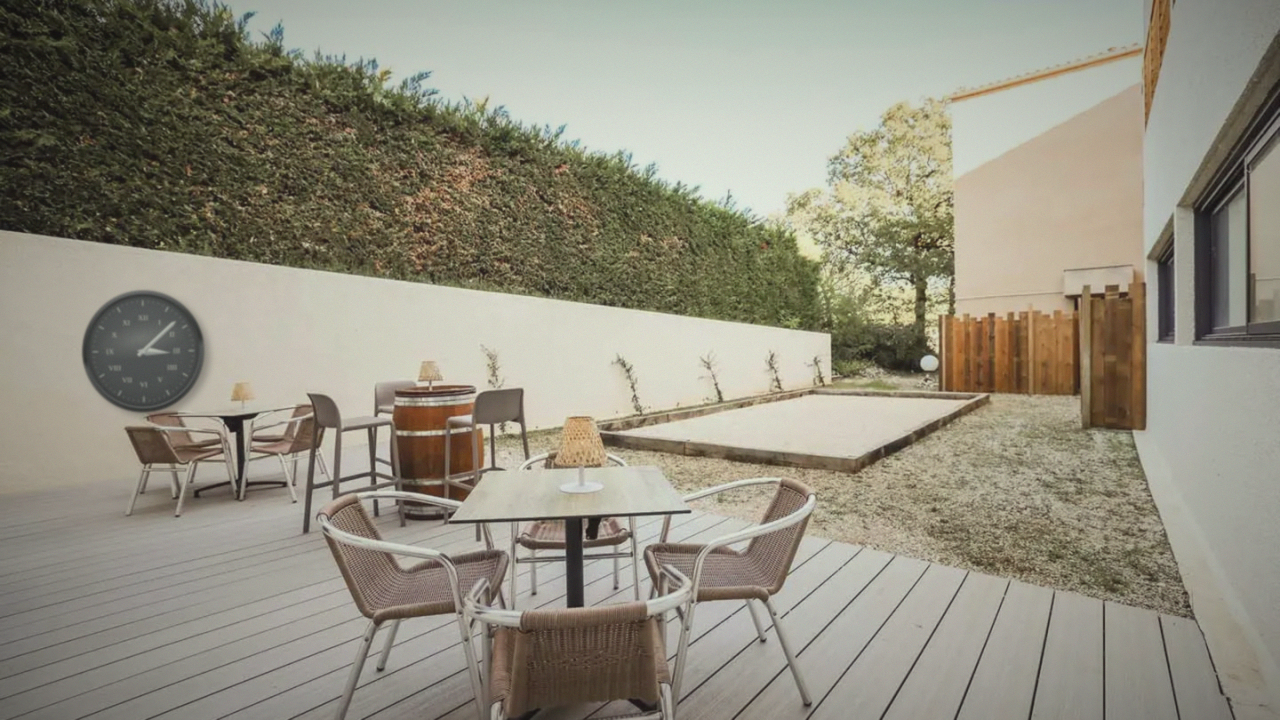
3:08
